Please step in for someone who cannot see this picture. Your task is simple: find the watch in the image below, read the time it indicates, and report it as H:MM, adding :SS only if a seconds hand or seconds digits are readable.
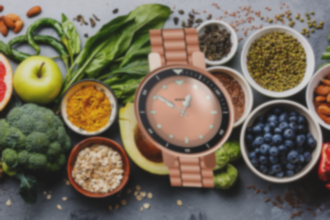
12:51
